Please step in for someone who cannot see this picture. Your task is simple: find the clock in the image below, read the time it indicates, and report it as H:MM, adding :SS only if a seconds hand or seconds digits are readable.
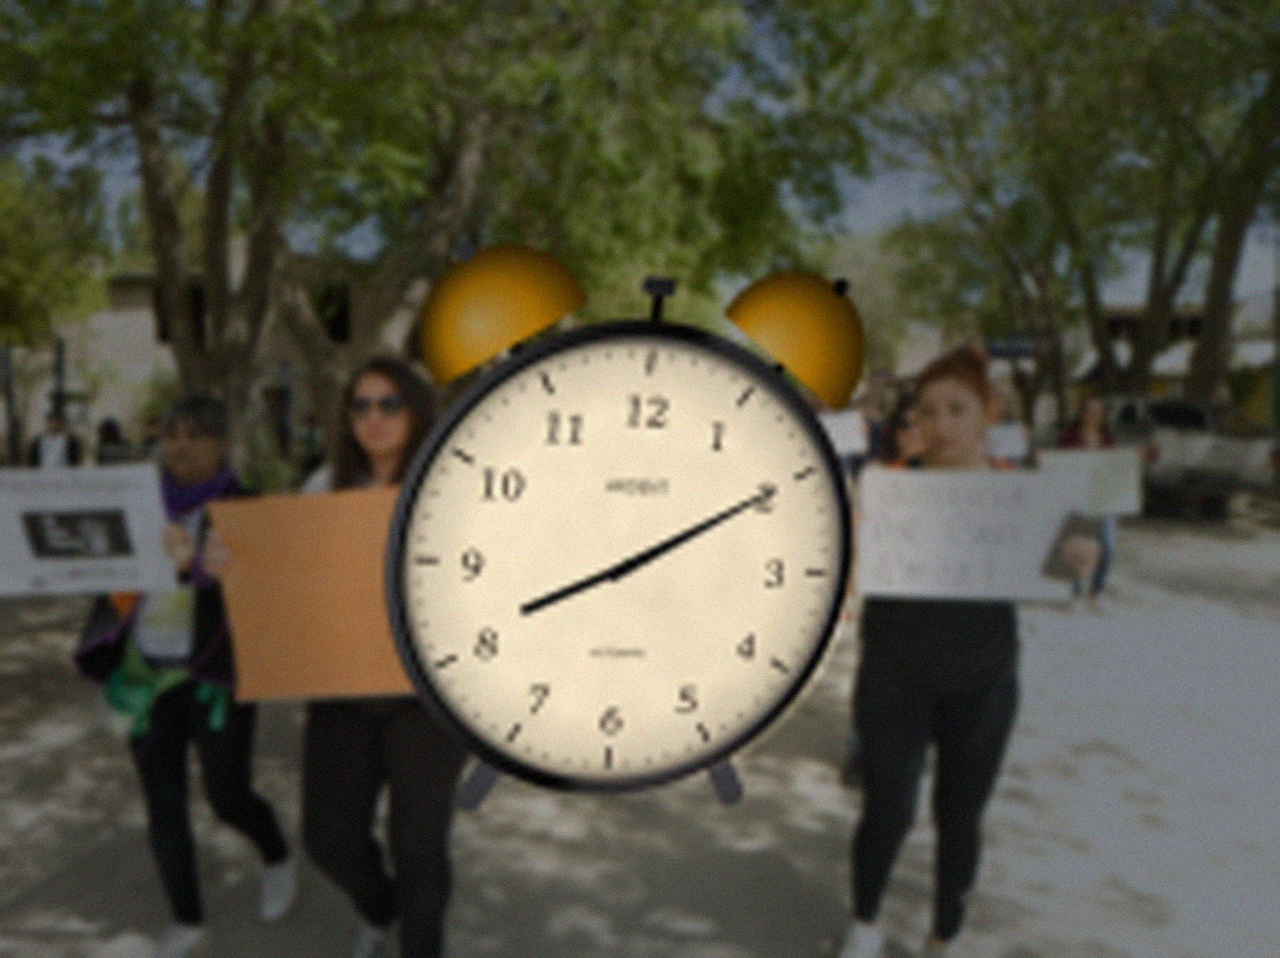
8:10
